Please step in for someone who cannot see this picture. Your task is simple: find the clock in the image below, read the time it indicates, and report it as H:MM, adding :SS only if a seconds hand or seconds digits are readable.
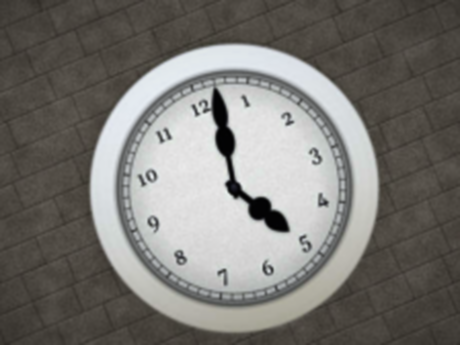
5:02
